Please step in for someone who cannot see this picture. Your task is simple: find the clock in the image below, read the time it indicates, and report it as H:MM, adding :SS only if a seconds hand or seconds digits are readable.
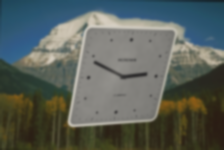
2:49
